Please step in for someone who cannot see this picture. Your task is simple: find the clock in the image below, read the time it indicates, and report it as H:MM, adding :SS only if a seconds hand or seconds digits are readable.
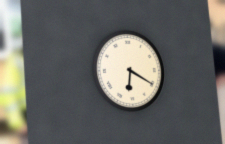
6:20
